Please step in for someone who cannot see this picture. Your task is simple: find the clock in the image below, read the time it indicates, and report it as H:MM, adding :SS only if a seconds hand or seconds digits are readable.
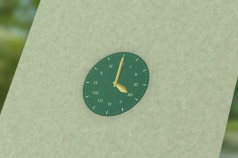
4:00
